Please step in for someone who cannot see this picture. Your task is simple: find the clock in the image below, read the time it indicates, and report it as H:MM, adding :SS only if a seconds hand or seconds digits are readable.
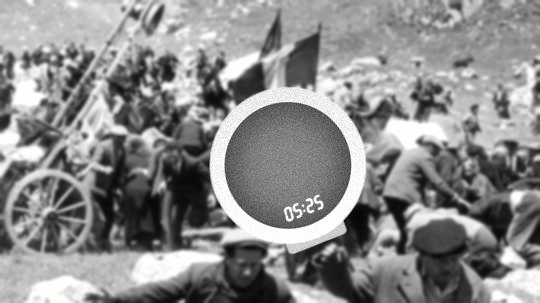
5:25
